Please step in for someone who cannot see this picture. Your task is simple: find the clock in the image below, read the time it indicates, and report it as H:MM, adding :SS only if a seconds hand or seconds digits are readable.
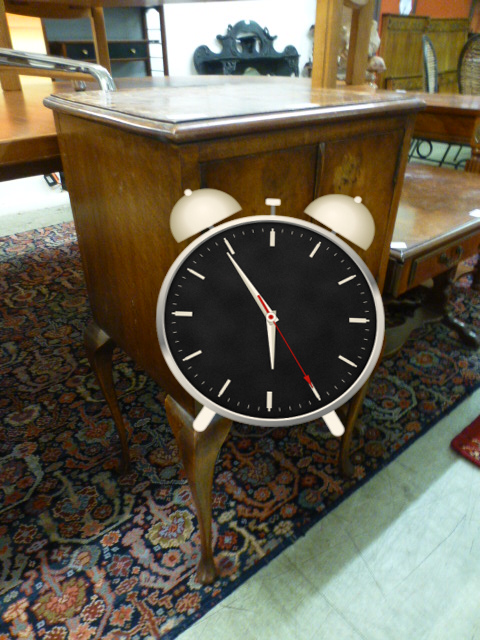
5:54:25
